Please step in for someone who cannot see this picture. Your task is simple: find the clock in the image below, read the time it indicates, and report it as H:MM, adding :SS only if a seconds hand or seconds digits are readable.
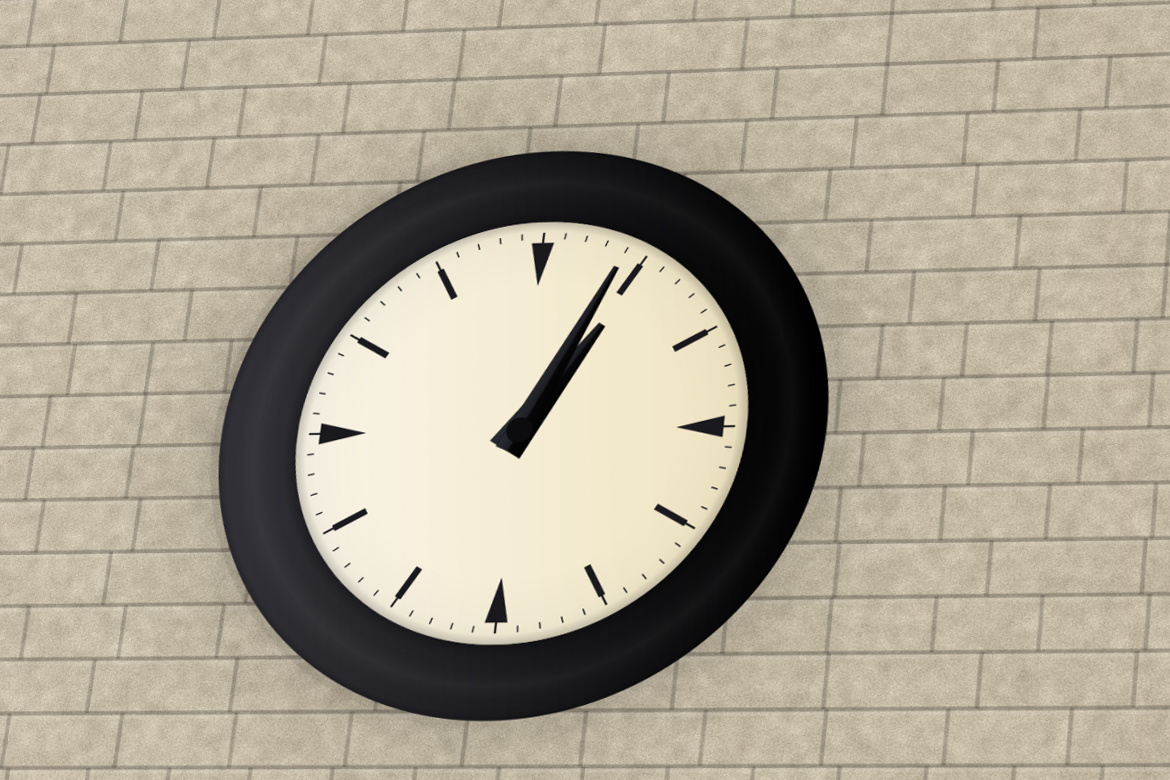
1:04
